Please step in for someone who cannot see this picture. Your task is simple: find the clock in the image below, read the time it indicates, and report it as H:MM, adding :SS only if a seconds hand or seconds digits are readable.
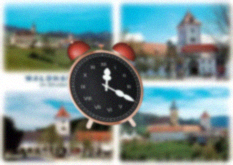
12:20
